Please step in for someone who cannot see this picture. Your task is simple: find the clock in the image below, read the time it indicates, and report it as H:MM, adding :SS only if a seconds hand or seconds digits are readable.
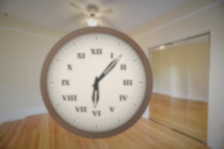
6:07
